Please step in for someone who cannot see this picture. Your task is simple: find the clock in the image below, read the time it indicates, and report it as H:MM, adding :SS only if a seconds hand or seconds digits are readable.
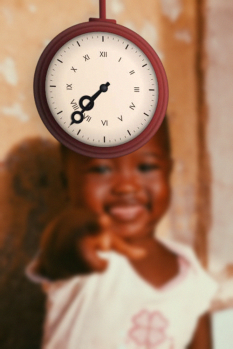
7:37
